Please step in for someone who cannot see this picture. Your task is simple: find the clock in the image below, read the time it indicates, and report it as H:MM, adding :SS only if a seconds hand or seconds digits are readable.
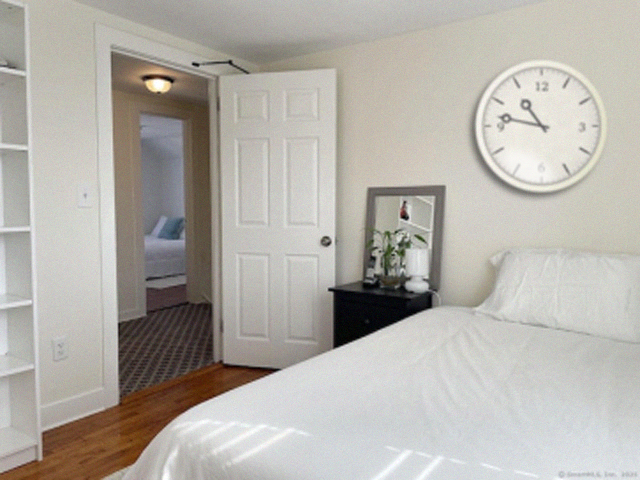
10:47
